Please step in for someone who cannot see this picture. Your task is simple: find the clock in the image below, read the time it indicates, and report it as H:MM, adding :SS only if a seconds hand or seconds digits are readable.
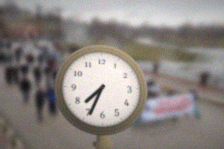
7:34
